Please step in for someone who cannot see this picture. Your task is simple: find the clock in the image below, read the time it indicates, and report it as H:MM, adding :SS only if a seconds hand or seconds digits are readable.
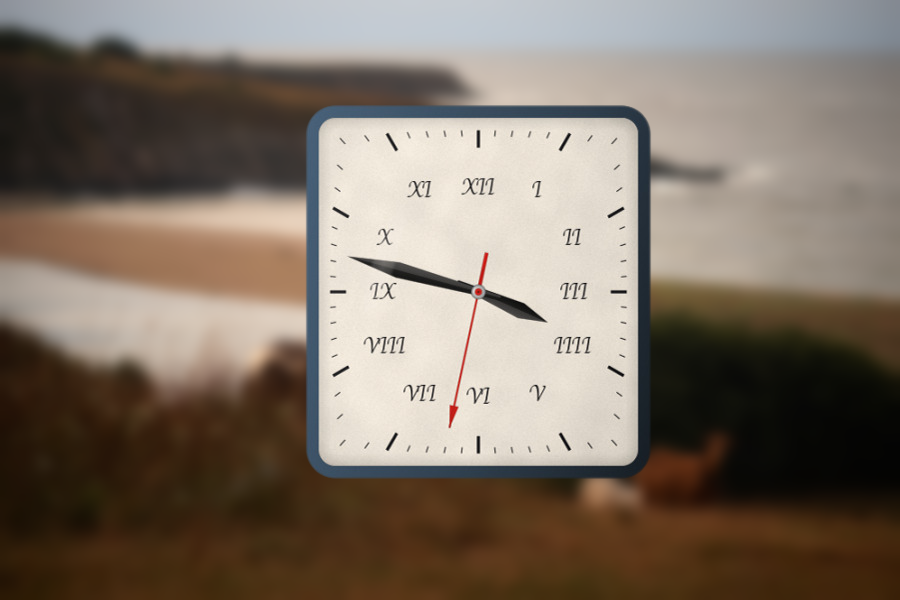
3:47:32
